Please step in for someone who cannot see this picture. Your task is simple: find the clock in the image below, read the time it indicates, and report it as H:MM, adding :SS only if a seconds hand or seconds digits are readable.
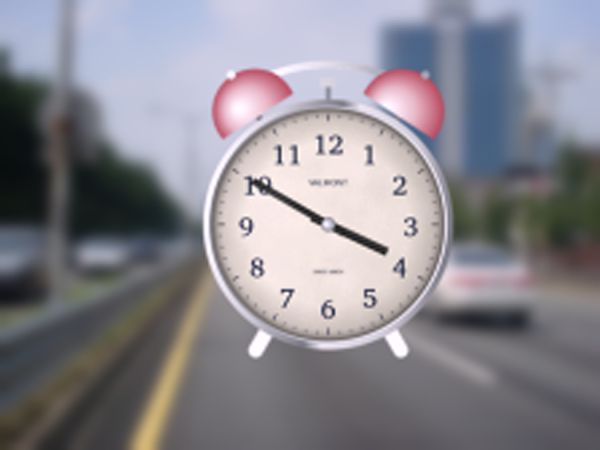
3:50
